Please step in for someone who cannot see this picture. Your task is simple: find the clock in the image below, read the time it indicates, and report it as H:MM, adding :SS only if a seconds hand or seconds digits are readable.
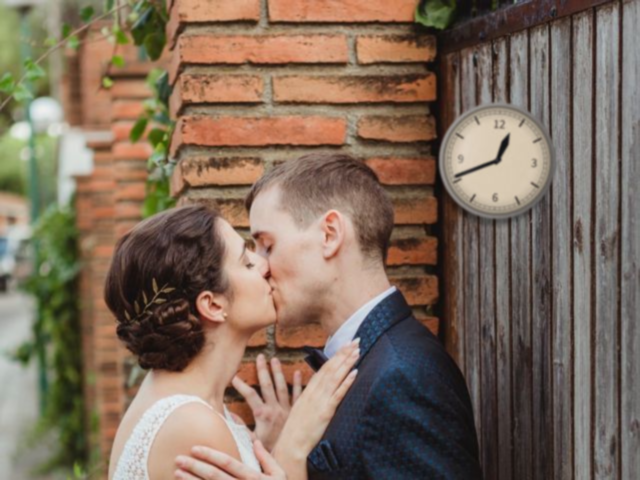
12:41
